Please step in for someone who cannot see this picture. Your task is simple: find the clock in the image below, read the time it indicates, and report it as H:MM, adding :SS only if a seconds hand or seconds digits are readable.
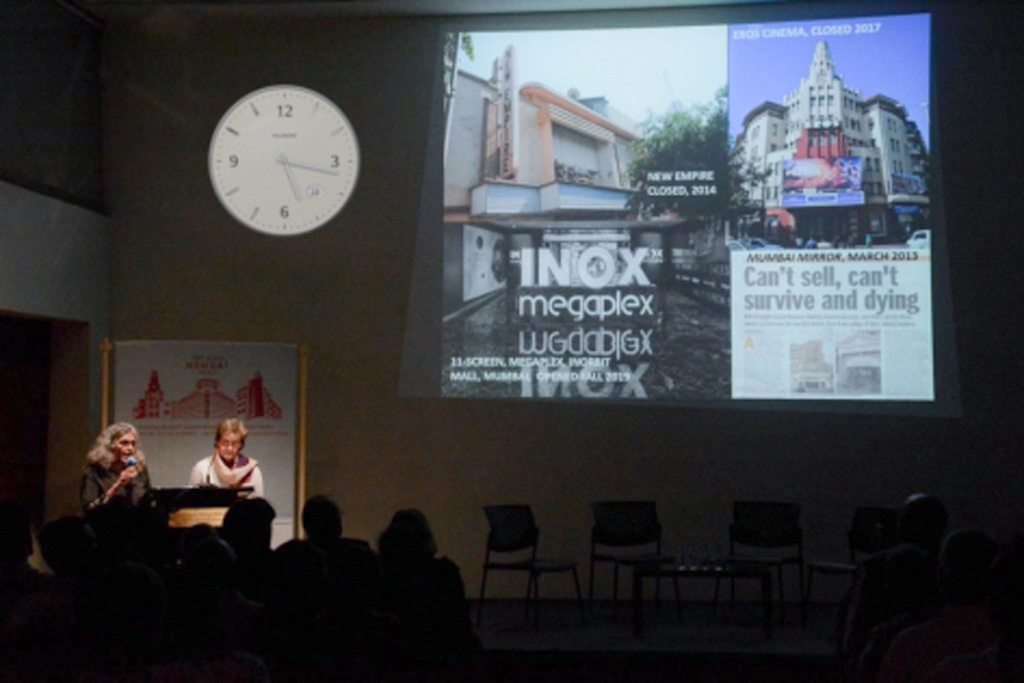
5:17
